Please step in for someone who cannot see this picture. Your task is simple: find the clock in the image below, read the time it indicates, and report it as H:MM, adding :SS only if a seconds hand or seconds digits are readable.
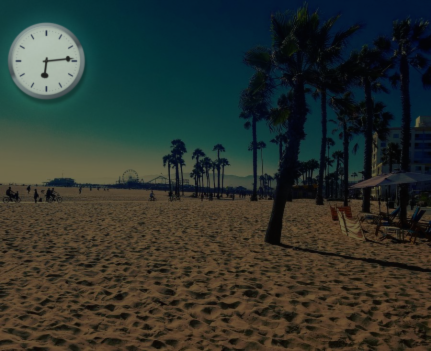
6:14
